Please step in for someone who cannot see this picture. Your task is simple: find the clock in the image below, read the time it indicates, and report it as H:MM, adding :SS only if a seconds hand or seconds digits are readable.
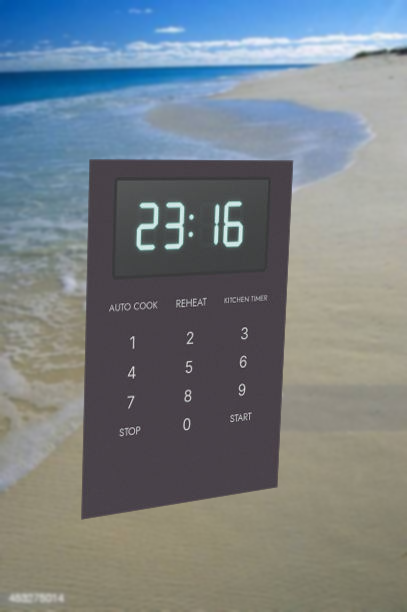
23:16
